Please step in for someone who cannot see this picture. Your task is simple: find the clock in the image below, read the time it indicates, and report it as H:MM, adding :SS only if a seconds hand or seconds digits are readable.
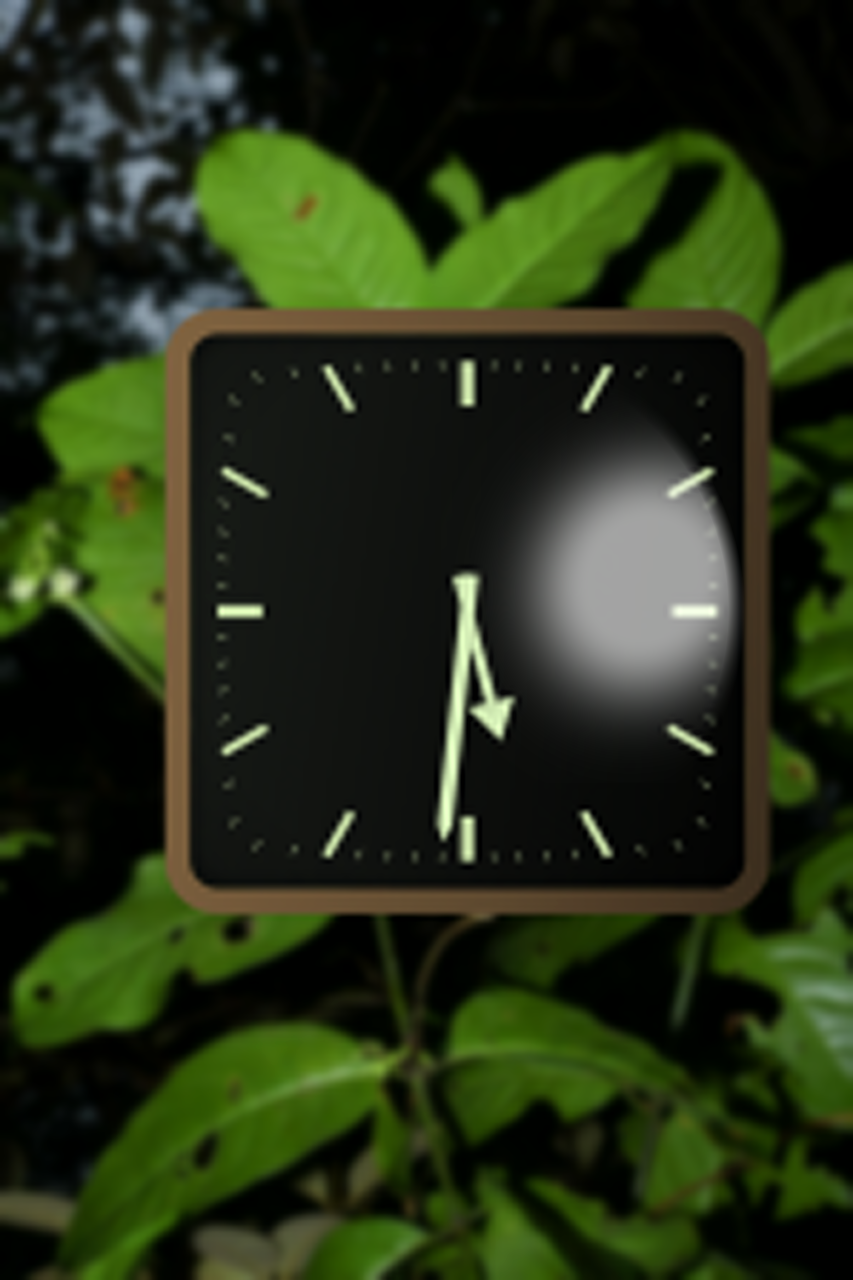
5:31
